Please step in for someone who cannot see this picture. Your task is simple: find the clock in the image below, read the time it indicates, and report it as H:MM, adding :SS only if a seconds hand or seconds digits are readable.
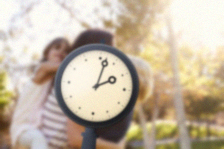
2:02
